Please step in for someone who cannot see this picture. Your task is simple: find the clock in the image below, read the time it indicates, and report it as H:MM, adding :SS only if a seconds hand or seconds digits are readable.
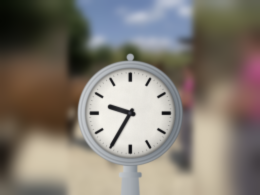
9:35
